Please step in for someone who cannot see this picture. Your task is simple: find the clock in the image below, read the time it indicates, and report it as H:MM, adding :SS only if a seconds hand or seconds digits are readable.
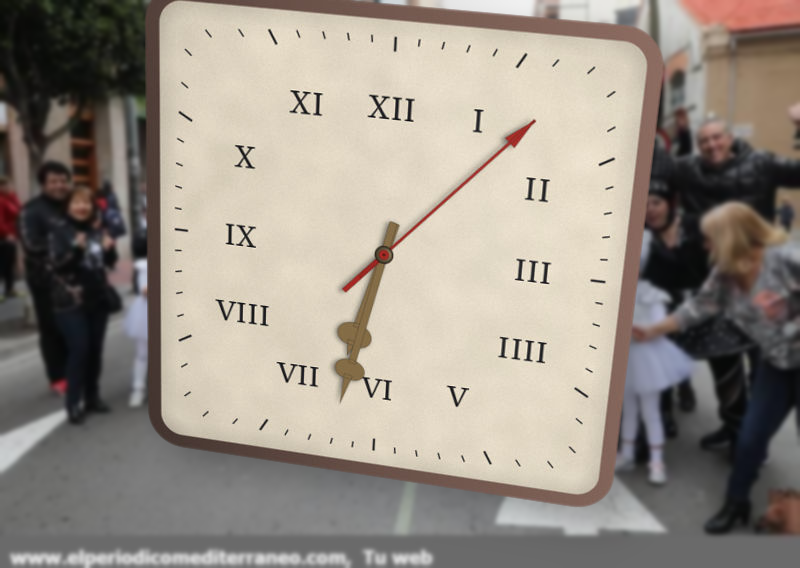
6:32:07
